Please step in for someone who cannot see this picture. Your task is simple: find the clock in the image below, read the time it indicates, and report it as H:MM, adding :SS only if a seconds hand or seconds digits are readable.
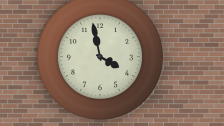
3:58
